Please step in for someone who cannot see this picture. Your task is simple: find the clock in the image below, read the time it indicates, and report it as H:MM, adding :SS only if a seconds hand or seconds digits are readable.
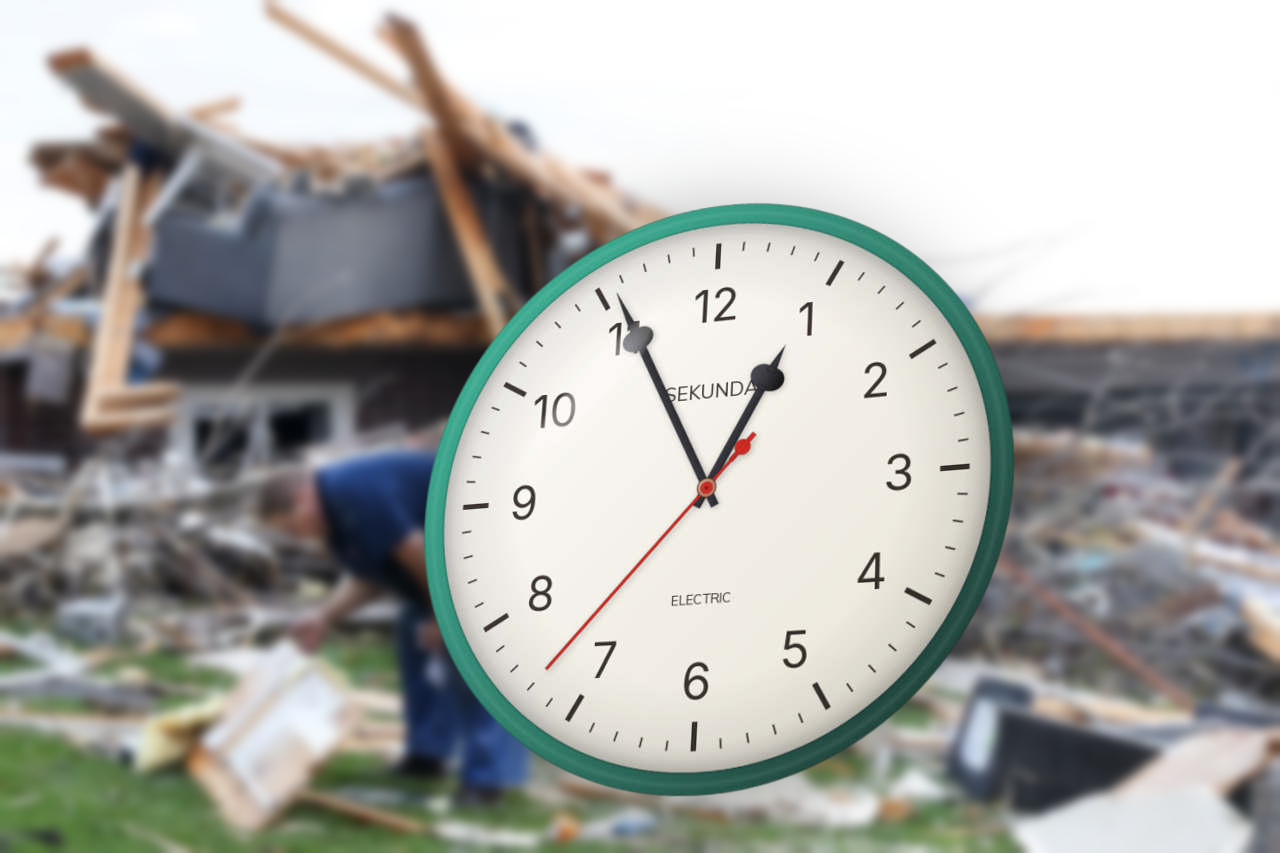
12:55:37
